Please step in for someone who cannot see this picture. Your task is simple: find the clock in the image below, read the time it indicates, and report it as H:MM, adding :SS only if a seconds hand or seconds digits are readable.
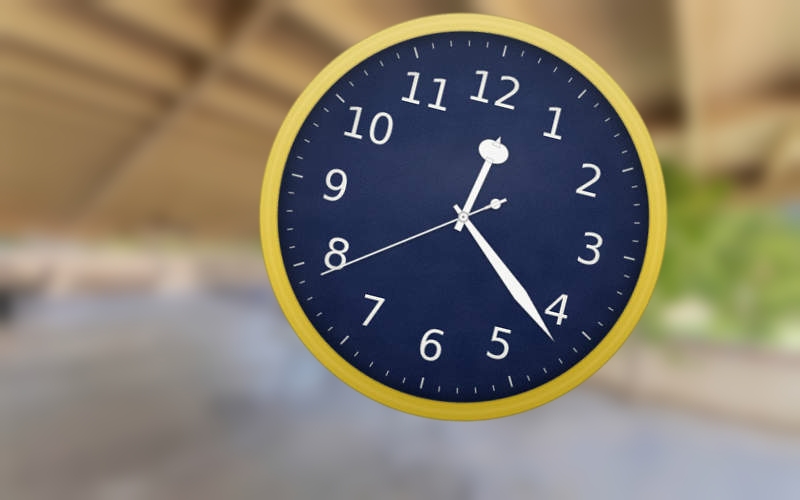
12:21:39
